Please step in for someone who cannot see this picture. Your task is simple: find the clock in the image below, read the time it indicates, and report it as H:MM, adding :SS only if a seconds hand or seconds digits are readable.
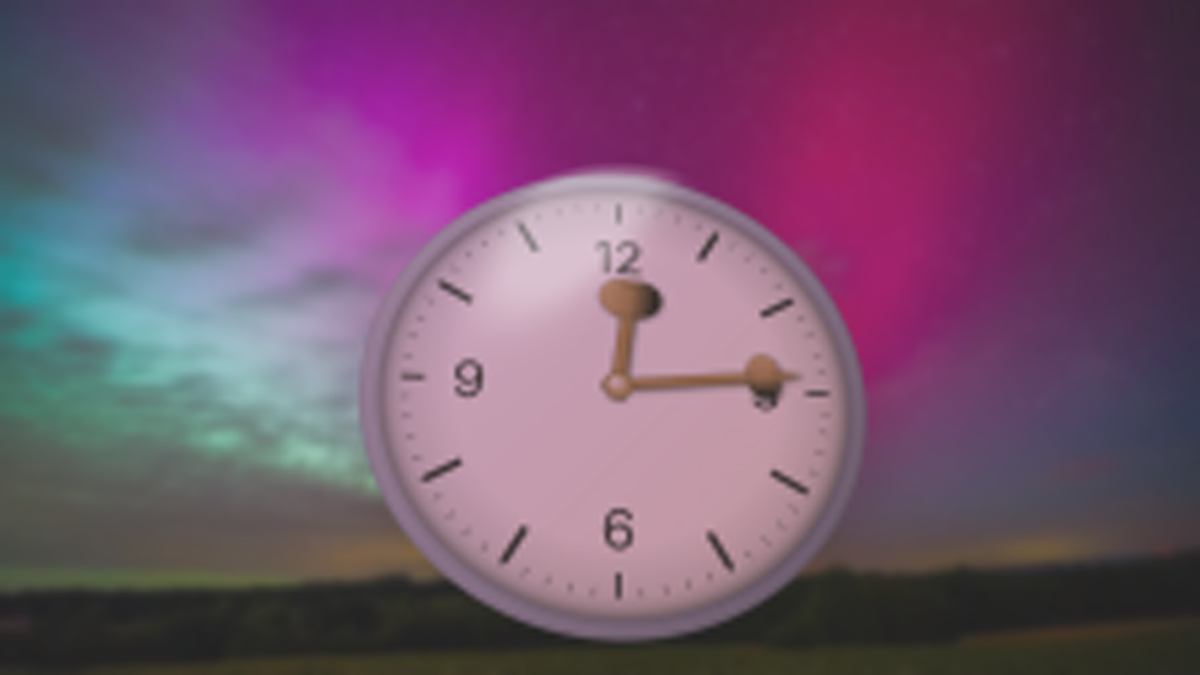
12:14
